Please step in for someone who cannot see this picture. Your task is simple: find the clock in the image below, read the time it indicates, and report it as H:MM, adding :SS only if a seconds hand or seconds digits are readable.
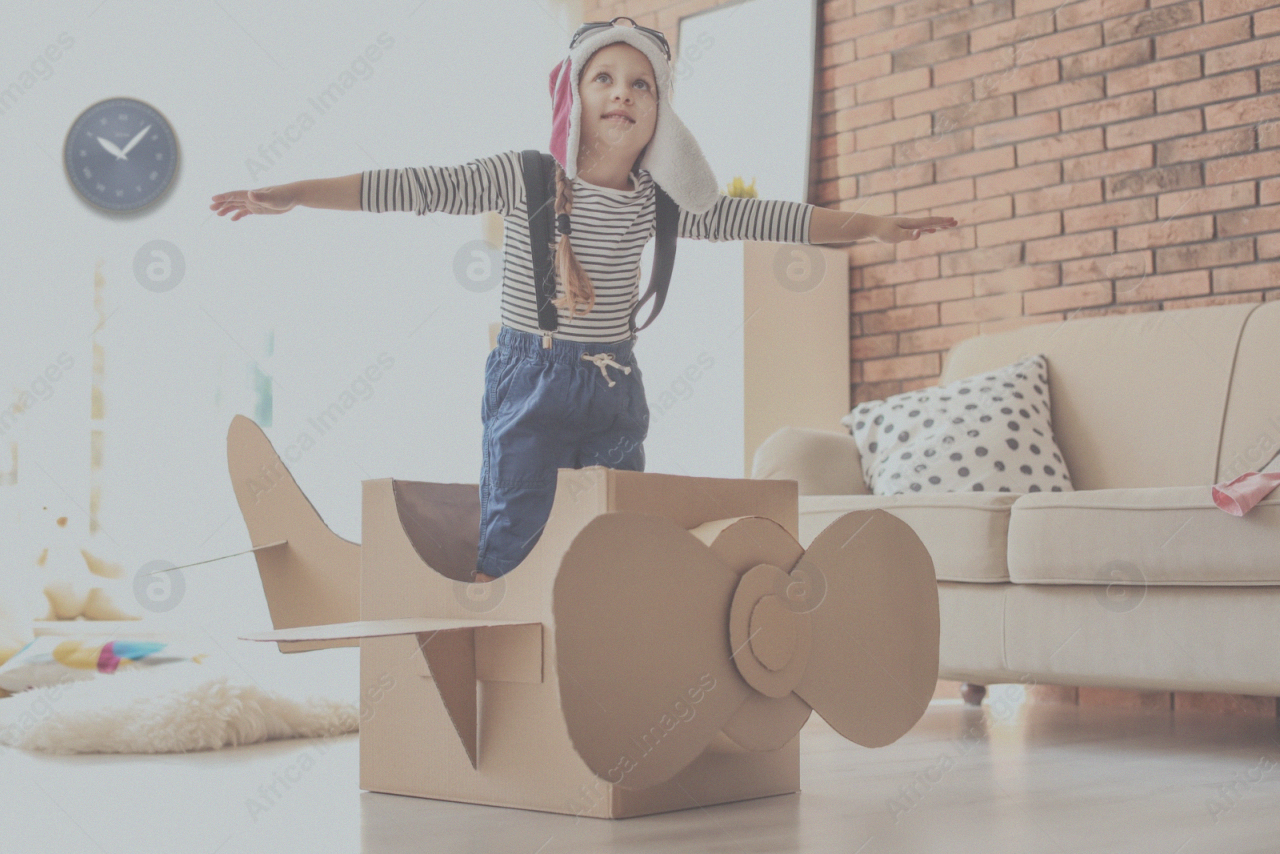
10:07
